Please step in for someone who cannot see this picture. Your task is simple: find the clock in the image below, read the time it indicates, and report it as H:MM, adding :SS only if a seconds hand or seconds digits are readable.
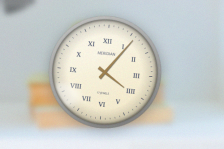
4:06
